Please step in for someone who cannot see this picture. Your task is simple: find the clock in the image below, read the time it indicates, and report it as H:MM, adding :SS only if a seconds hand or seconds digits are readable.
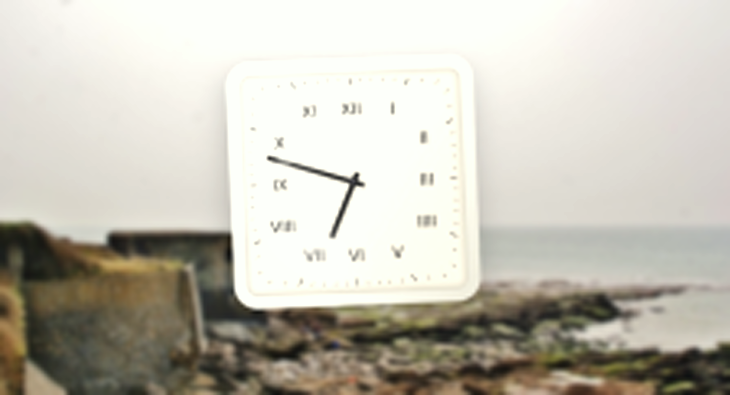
6:48
